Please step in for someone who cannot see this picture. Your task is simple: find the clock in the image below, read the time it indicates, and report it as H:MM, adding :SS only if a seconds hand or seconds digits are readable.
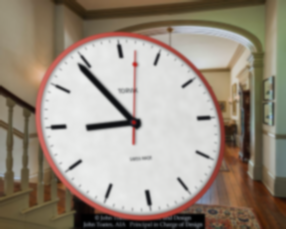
8:54:02
